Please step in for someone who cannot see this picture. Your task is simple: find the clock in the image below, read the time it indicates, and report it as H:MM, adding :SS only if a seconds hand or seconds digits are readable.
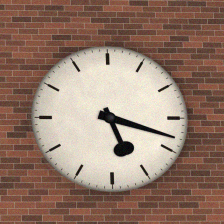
5:18
